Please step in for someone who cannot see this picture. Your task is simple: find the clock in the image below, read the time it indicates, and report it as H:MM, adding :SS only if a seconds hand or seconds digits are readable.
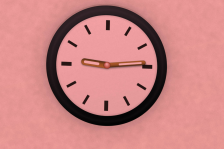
9:14
